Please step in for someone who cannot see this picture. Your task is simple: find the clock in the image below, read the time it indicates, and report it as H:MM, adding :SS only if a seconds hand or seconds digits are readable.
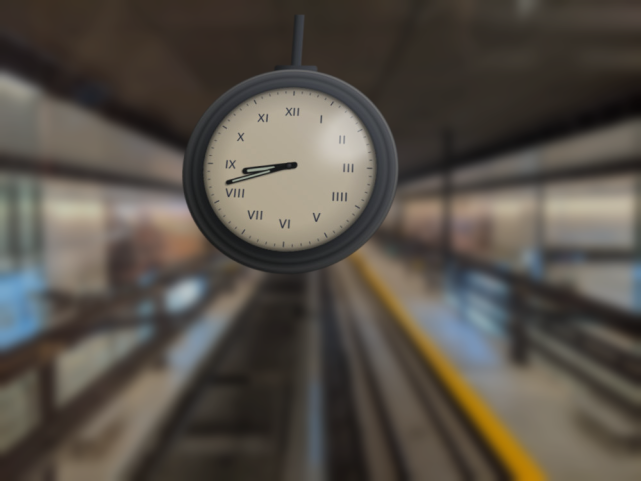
8:42
